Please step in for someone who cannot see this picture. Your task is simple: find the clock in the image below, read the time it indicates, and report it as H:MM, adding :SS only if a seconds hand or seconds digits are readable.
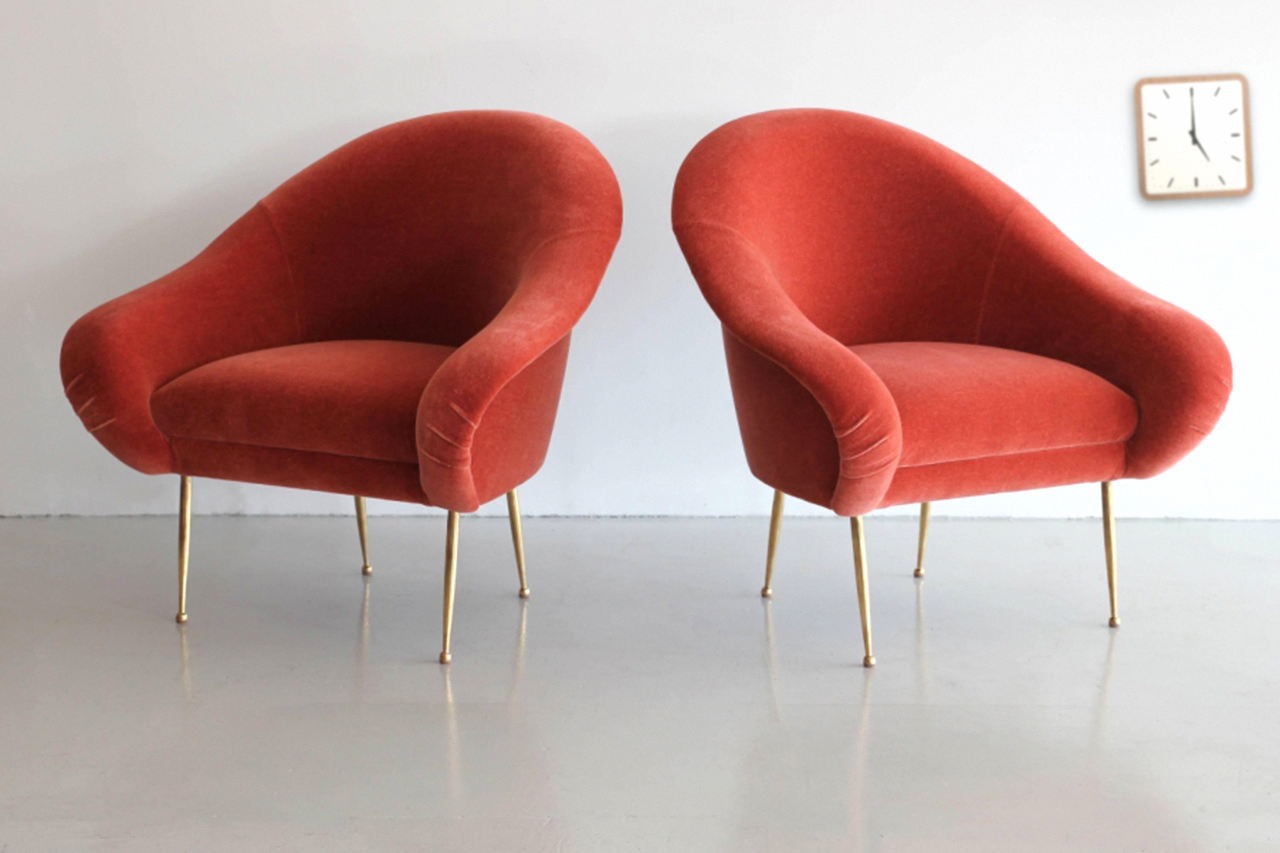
5:00
